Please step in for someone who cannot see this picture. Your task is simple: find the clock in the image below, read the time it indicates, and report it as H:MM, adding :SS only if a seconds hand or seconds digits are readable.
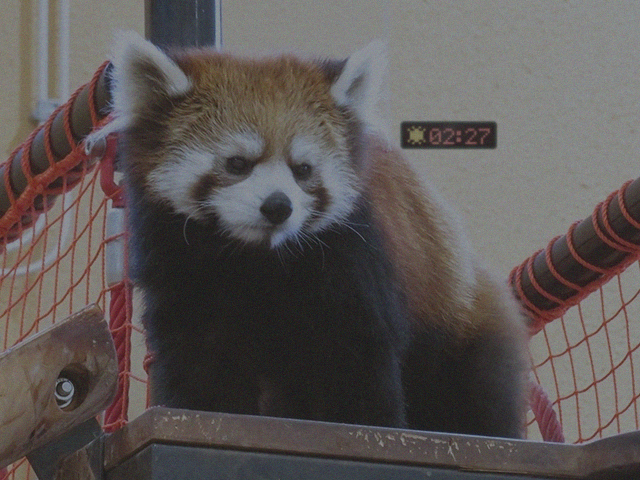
2:27
